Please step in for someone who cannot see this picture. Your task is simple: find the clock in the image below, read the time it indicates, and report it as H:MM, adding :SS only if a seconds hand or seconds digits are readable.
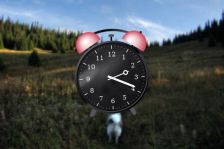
2:19
